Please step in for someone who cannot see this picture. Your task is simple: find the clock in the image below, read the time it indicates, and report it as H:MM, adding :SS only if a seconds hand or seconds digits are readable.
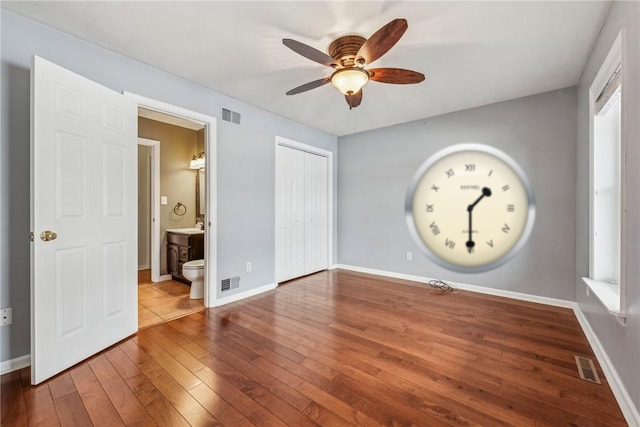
1:30
